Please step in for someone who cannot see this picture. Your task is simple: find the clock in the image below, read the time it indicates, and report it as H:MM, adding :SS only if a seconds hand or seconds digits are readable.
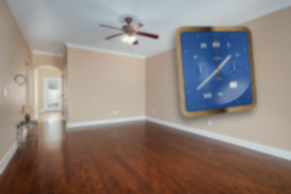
1:39
